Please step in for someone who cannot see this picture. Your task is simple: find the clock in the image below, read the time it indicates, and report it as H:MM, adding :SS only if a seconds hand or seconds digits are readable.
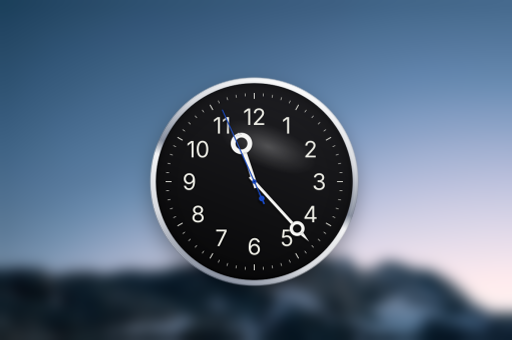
11:22:56
